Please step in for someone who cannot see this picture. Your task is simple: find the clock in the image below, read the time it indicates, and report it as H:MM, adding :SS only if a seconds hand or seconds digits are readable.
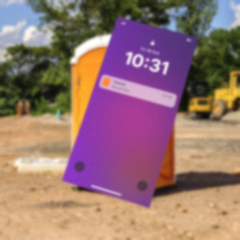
10:31
